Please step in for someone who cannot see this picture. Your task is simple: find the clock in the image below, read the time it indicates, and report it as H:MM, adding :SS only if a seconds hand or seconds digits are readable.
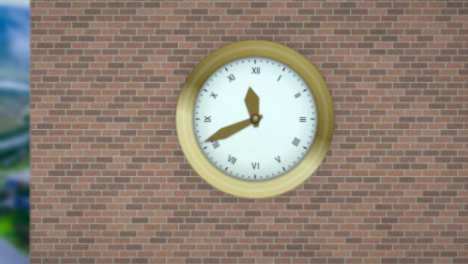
11:41
